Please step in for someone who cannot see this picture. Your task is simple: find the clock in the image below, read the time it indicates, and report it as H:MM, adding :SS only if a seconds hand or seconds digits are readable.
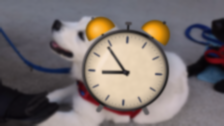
8:54
